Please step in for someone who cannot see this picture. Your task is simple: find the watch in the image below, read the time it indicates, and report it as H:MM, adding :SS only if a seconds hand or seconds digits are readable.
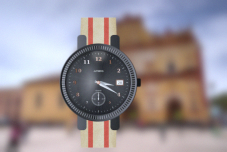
3:20
